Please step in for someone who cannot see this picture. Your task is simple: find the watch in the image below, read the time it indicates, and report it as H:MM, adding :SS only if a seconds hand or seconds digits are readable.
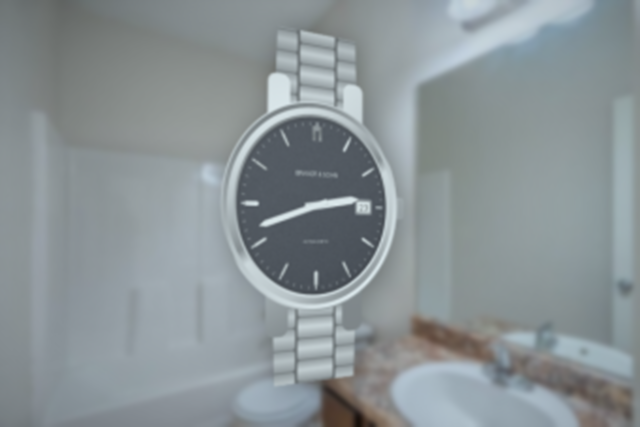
2:42
